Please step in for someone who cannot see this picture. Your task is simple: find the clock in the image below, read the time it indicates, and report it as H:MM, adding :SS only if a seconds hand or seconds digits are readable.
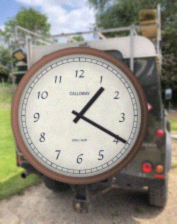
1:20
